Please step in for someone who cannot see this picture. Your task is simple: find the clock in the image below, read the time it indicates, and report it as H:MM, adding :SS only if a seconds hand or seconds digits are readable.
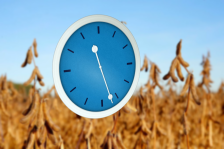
11:27
